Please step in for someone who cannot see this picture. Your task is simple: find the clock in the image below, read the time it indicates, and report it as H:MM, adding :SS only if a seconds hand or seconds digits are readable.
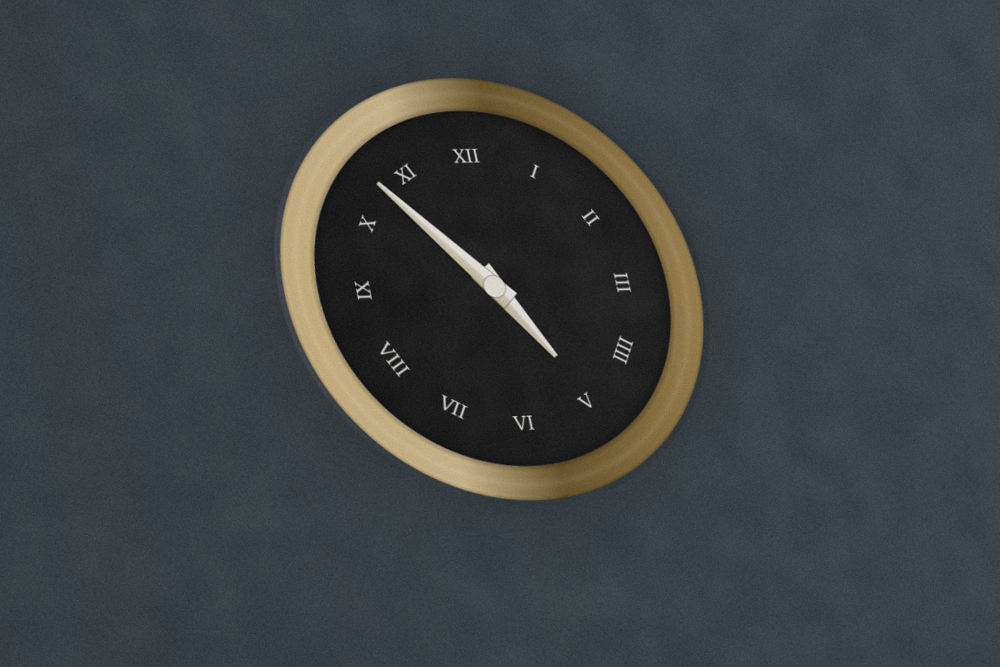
4:53
